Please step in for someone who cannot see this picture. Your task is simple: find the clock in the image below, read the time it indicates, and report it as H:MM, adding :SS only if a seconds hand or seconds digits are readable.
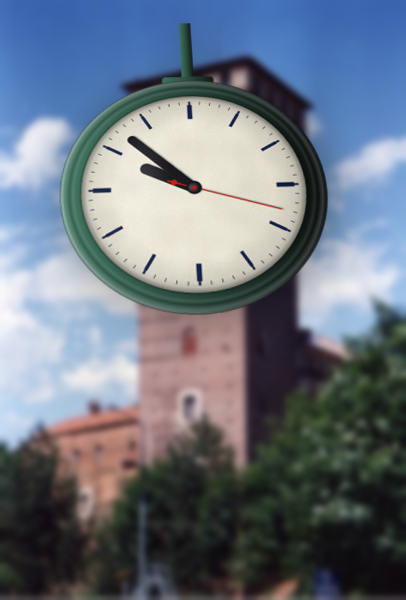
9:52:18
